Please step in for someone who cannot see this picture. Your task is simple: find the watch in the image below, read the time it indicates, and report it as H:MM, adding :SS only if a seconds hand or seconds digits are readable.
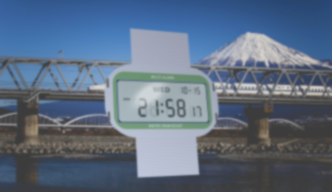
21:58:17
